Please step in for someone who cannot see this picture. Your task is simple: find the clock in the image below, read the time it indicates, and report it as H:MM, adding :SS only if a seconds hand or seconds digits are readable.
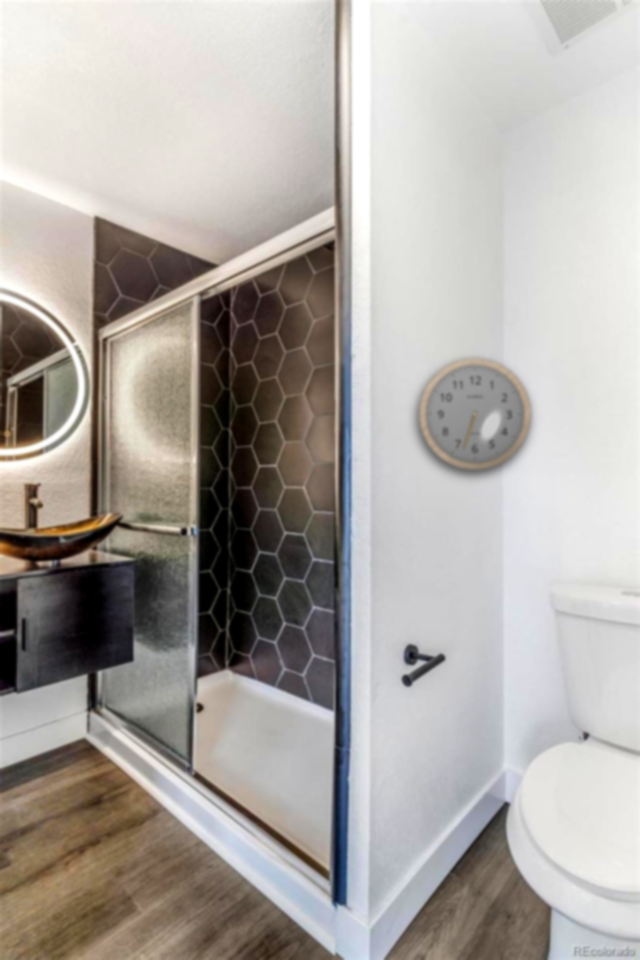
6:33
